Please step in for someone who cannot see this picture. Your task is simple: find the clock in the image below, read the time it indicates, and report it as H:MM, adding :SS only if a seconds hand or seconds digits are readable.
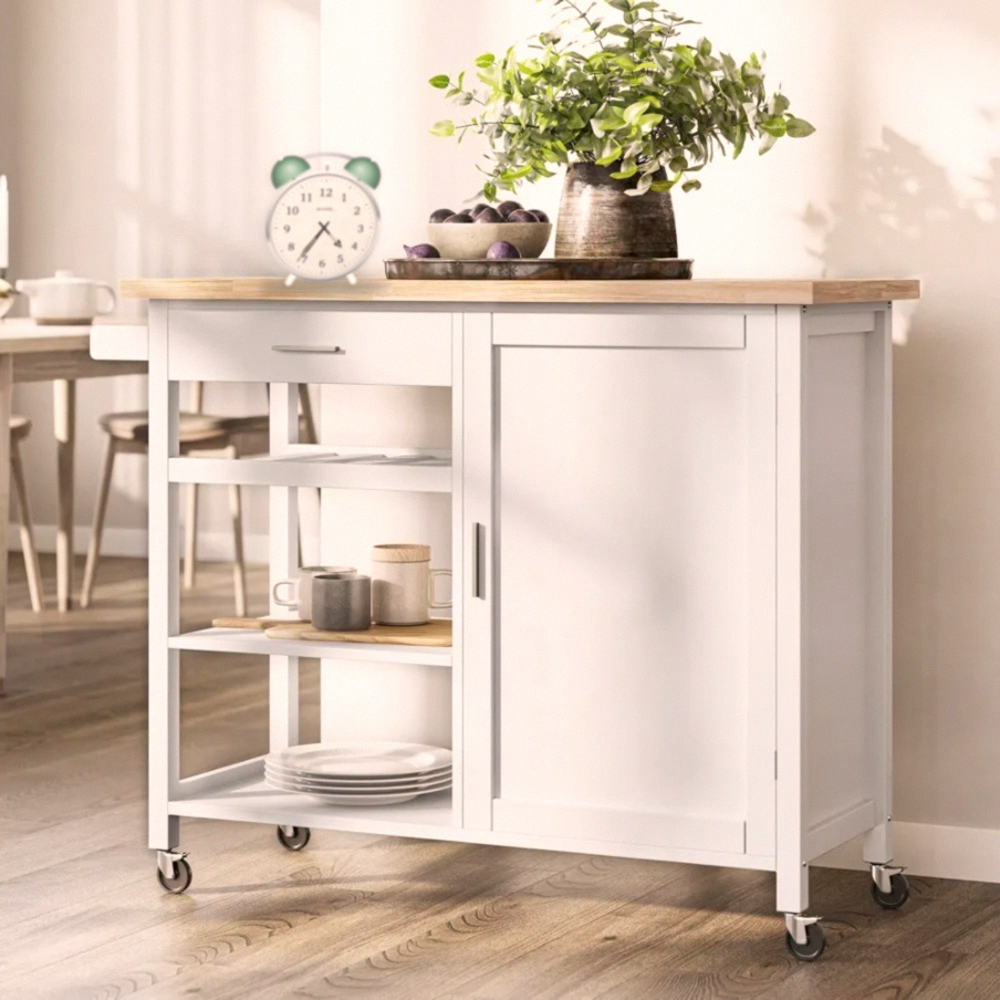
4:36
